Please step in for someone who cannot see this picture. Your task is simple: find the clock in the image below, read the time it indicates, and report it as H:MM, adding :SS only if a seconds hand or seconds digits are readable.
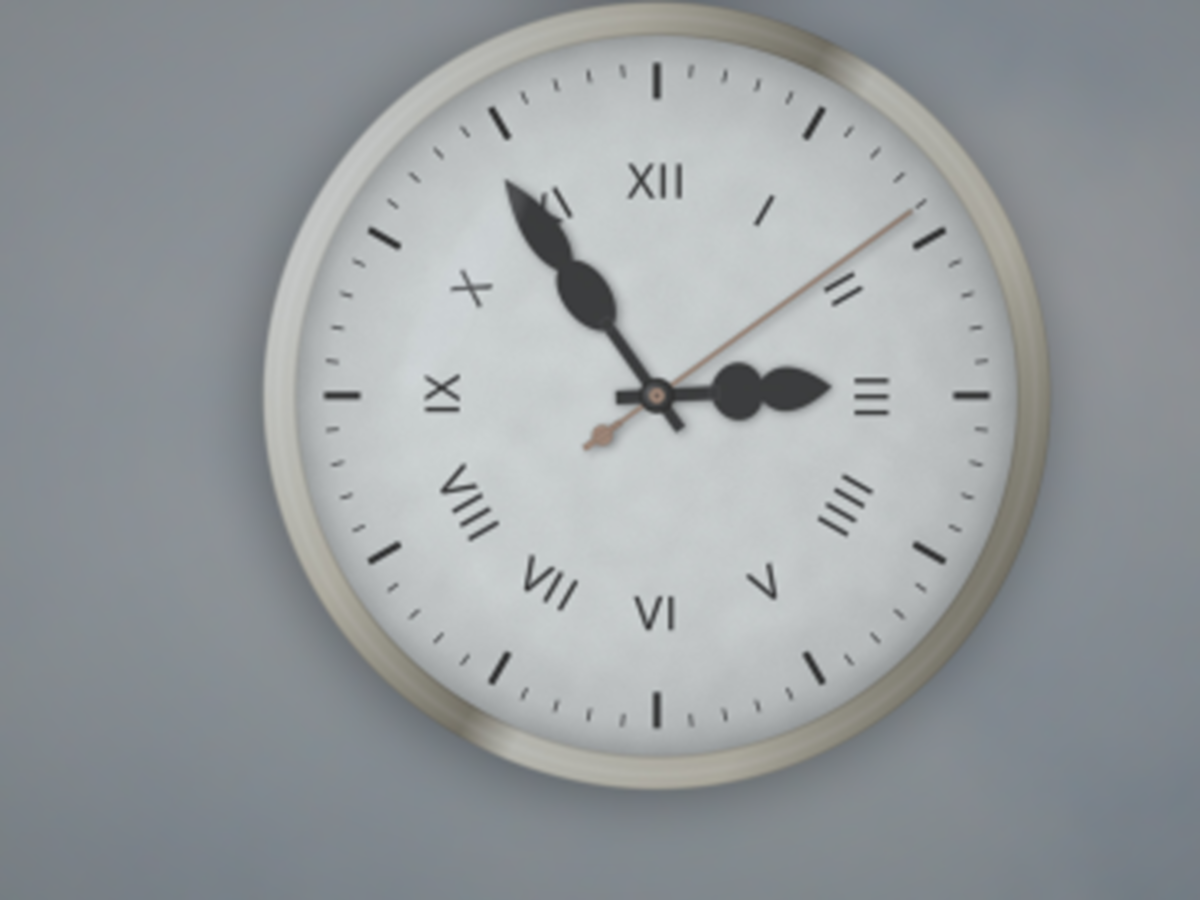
2:54:09
